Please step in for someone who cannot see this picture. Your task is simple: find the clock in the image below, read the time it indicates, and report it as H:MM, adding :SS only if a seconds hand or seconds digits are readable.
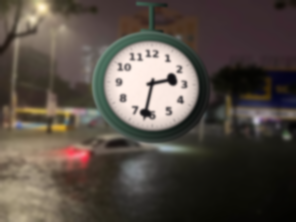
2:32
